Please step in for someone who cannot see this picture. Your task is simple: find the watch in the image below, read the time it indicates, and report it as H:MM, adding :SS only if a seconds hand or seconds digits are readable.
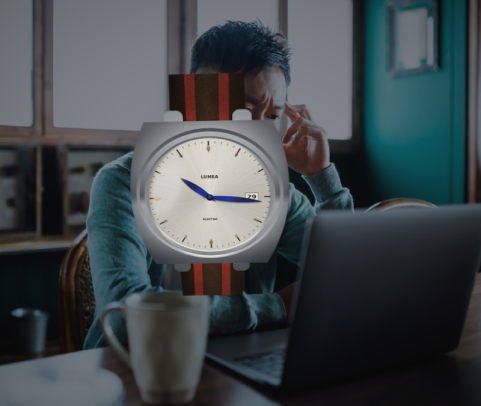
10:16
